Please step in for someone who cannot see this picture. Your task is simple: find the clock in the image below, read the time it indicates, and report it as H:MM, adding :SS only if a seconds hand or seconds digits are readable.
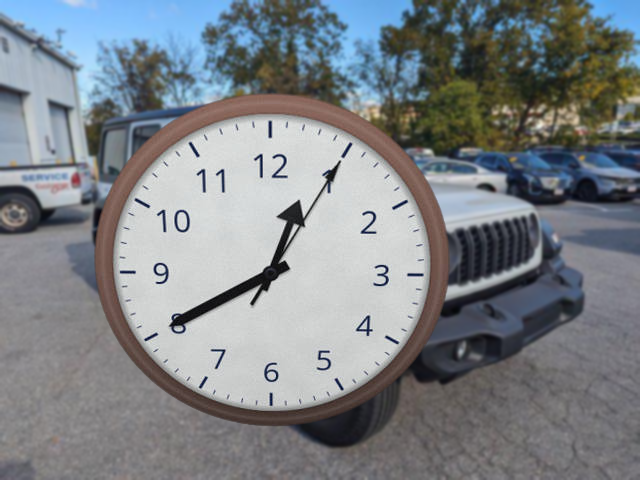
12:40:05
